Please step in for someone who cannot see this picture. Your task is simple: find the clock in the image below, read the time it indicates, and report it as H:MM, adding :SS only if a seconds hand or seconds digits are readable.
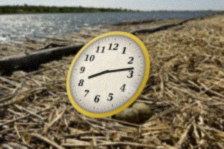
8:13
